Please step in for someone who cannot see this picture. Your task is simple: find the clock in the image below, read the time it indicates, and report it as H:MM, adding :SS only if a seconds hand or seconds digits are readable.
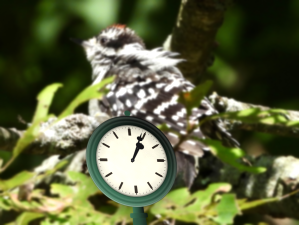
1:04
